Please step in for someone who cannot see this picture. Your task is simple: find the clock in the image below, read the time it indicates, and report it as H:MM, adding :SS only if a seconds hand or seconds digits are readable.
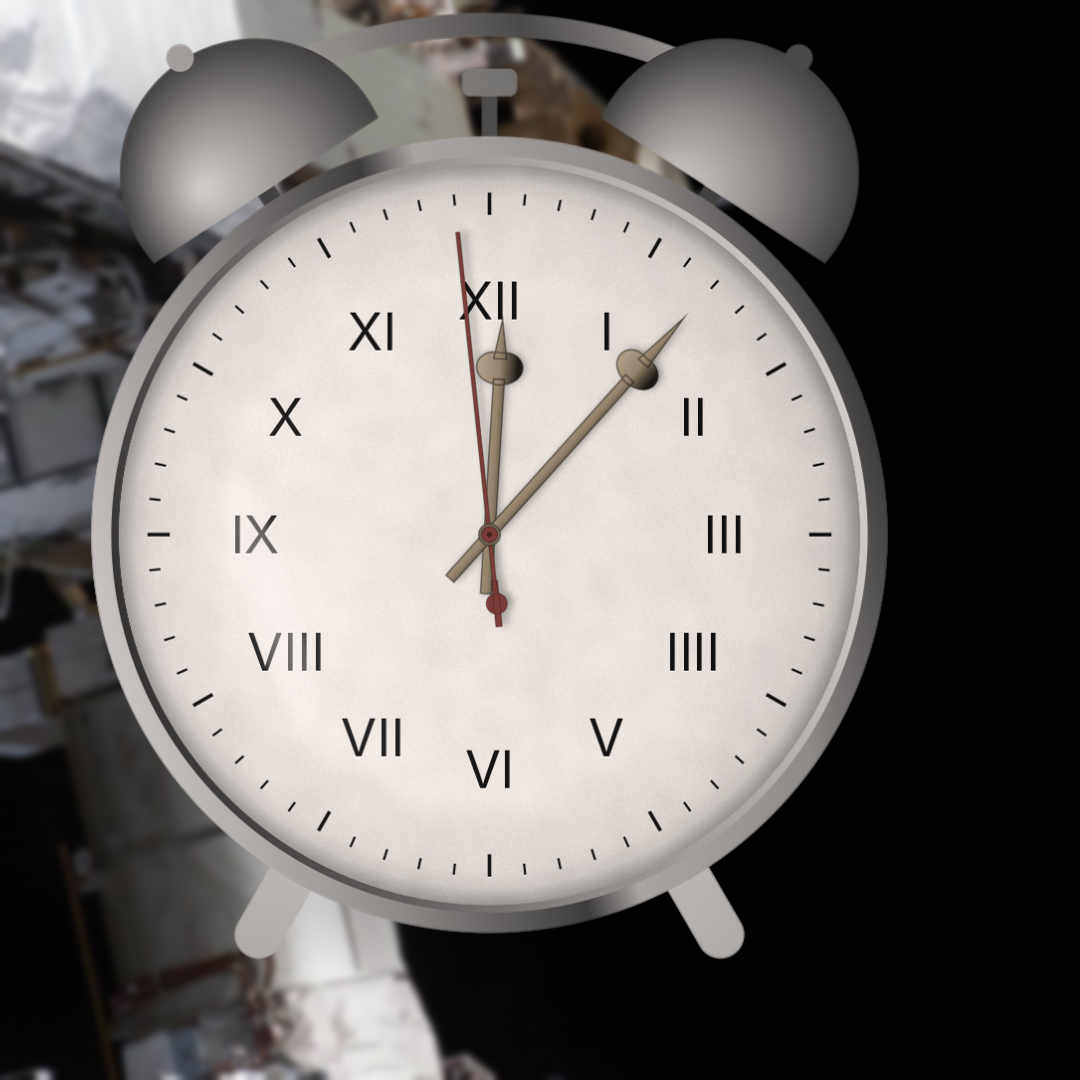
12:06:59
